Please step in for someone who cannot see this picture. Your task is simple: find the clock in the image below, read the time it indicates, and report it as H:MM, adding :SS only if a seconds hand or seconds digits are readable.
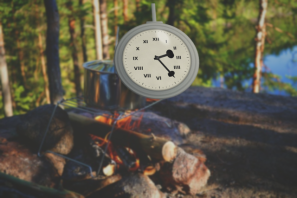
2:24
